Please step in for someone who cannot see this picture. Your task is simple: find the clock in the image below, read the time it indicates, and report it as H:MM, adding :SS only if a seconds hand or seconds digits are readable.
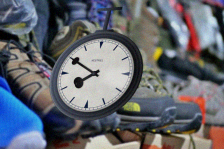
7:50
